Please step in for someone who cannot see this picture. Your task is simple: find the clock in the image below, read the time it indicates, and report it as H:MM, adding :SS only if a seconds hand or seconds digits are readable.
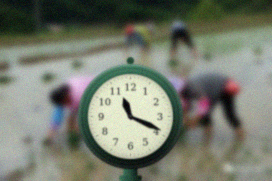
11:19
